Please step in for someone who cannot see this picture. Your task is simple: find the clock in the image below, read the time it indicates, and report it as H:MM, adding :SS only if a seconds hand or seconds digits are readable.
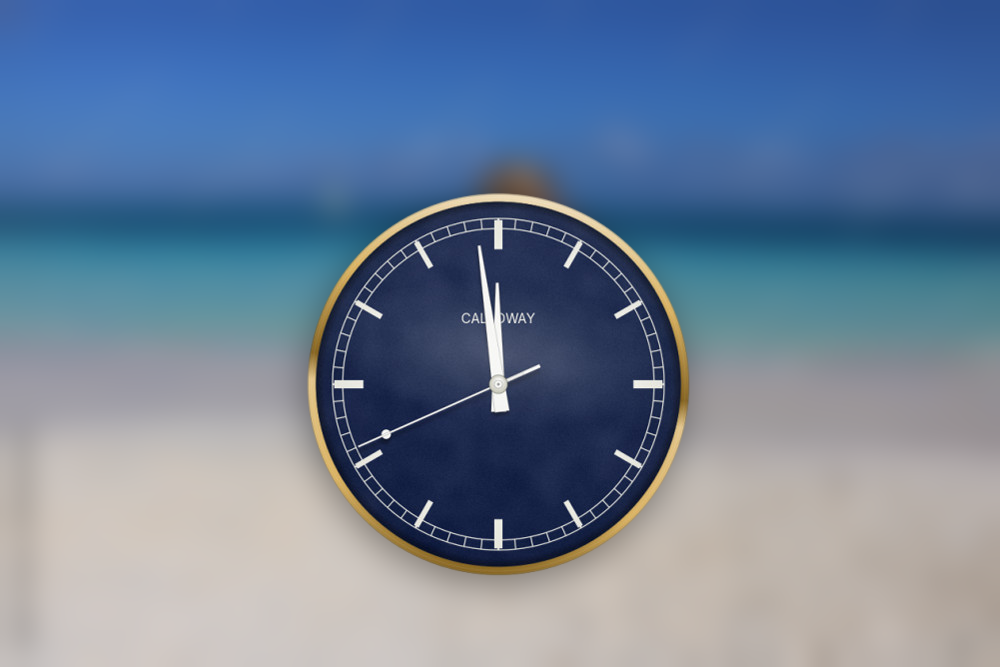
11:58:41
